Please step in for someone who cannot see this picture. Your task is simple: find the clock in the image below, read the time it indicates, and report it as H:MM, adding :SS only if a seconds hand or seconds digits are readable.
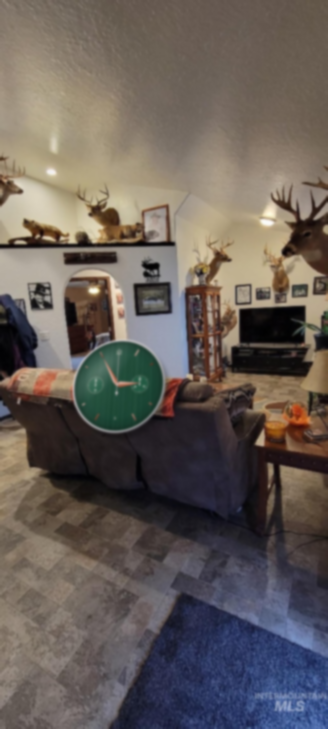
2:55
